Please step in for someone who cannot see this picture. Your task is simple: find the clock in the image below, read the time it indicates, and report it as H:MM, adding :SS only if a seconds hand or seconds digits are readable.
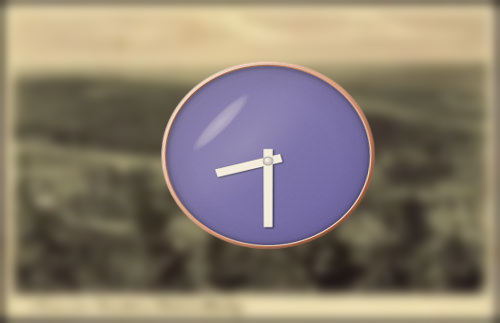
8:30
